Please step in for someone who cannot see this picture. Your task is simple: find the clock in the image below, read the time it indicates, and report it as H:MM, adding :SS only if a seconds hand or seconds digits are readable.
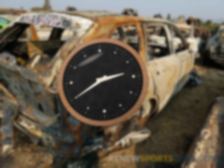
2:40
